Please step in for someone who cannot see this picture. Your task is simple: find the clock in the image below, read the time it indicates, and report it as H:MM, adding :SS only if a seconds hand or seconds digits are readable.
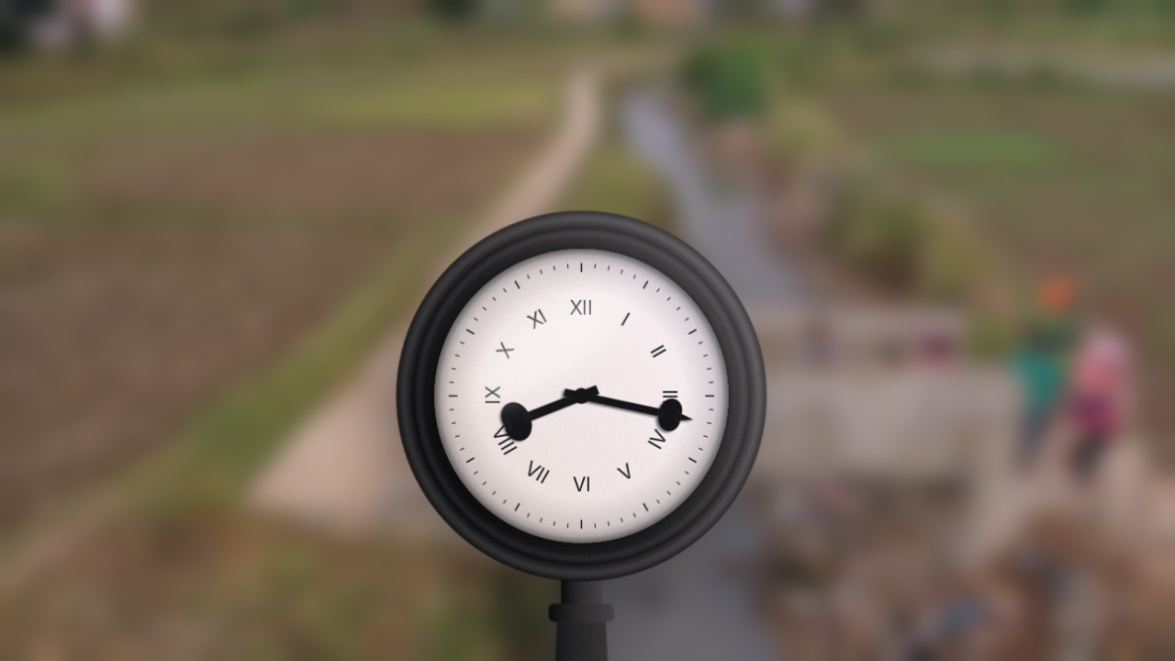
8:17
